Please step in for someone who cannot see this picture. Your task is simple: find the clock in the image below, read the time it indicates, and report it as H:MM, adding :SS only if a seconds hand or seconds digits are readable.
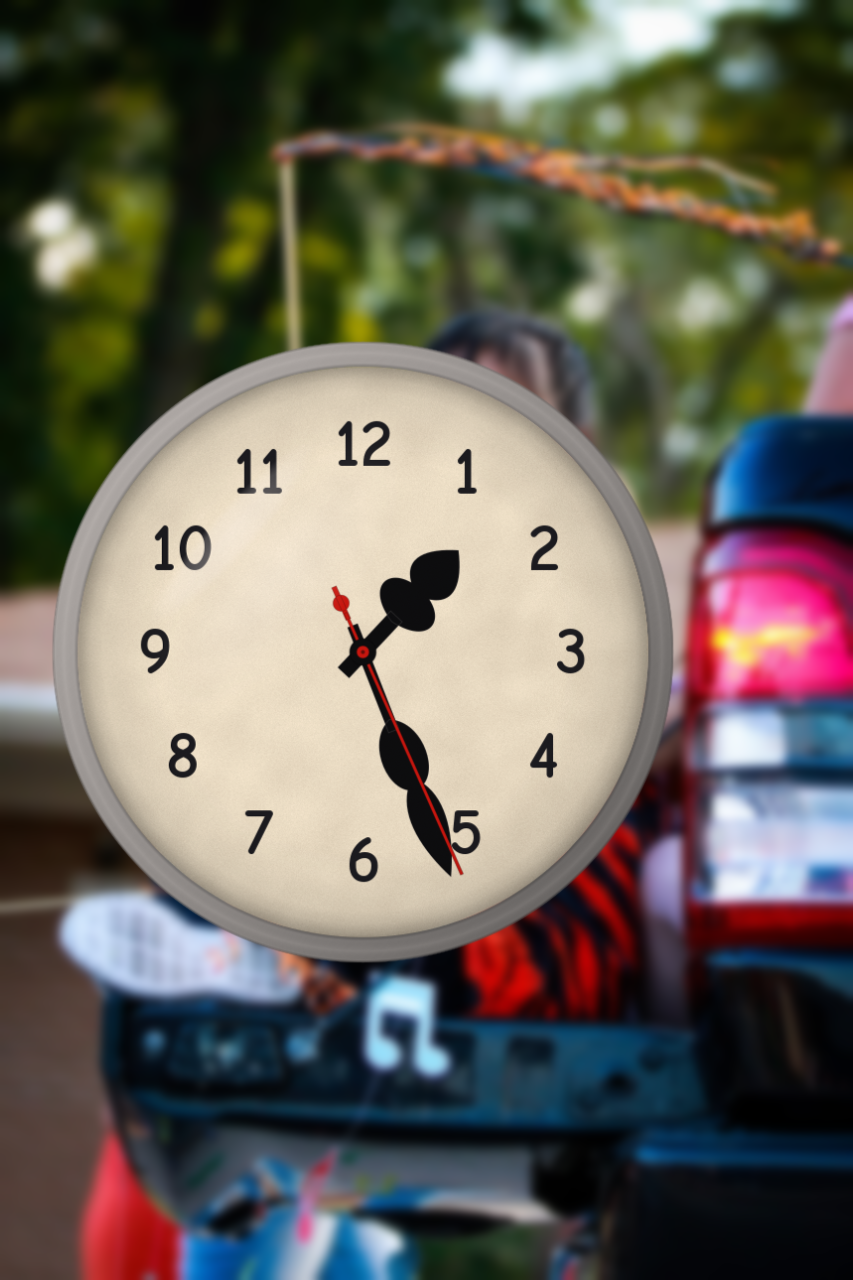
1:26:26
